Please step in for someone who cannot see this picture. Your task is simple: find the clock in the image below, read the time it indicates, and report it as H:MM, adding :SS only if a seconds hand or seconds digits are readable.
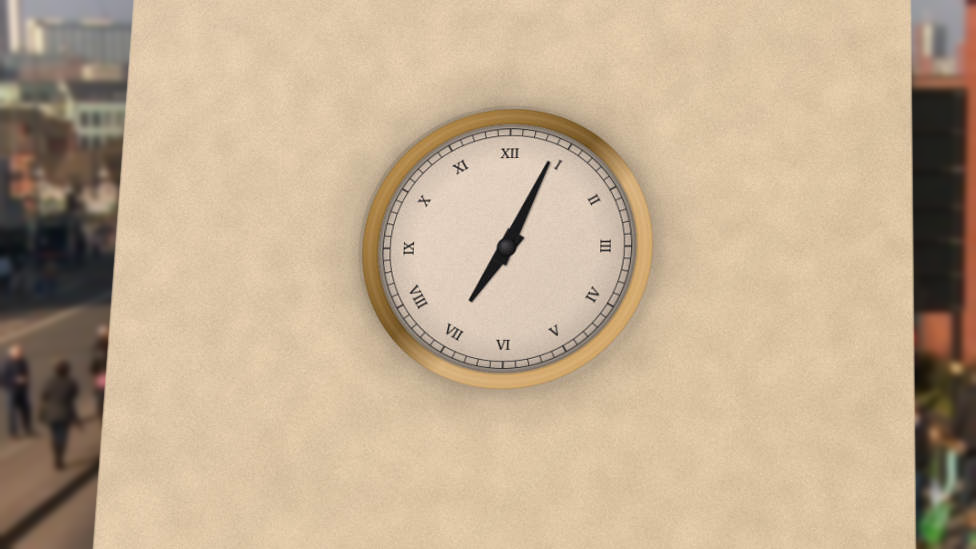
7:04
